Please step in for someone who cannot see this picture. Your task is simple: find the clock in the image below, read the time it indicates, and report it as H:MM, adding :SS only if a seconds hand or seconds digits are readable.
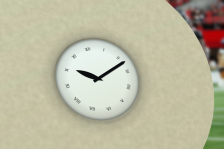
10:12
